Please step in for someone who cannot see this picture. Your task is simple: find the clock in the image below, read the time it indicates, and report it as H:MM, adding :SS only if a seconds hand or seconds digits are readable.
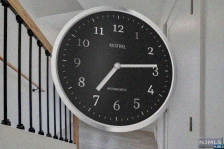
7:14
